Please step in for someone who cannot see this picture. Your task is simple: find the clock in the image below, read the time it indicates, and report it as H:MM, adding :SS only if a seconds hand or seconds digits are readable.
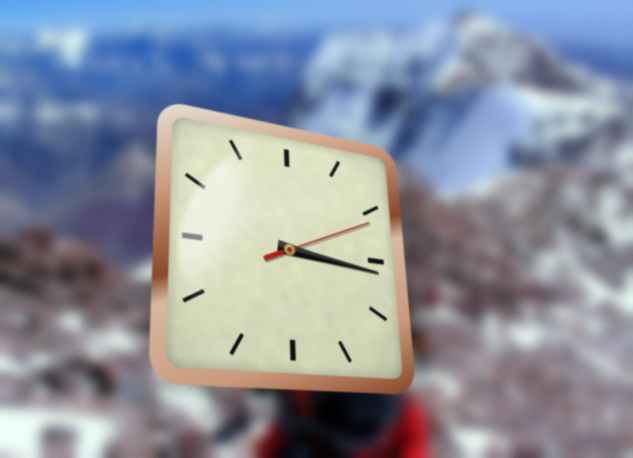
3:16:11
